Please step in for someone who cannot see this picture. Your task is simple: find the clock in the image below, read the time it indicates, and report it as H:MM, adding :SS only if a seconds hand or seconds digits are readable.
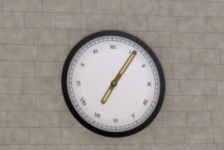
7:06
